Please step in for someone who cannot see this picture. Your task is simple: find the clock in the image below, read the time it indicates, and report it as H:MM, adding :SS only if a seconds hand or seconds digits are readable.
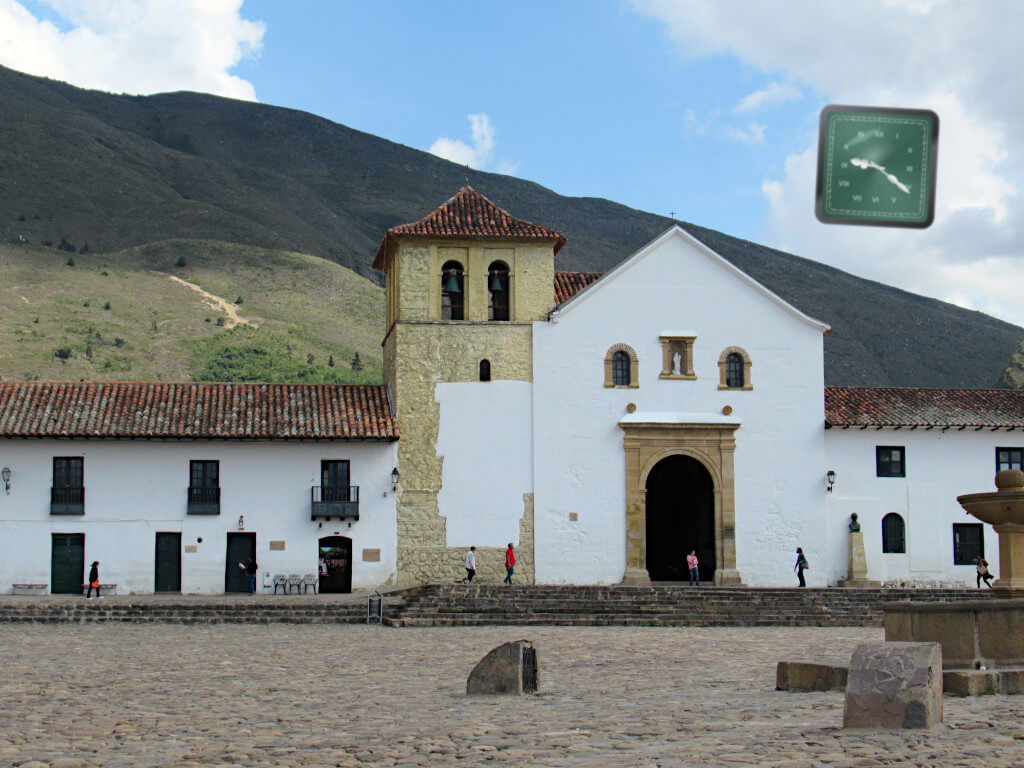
9:21
